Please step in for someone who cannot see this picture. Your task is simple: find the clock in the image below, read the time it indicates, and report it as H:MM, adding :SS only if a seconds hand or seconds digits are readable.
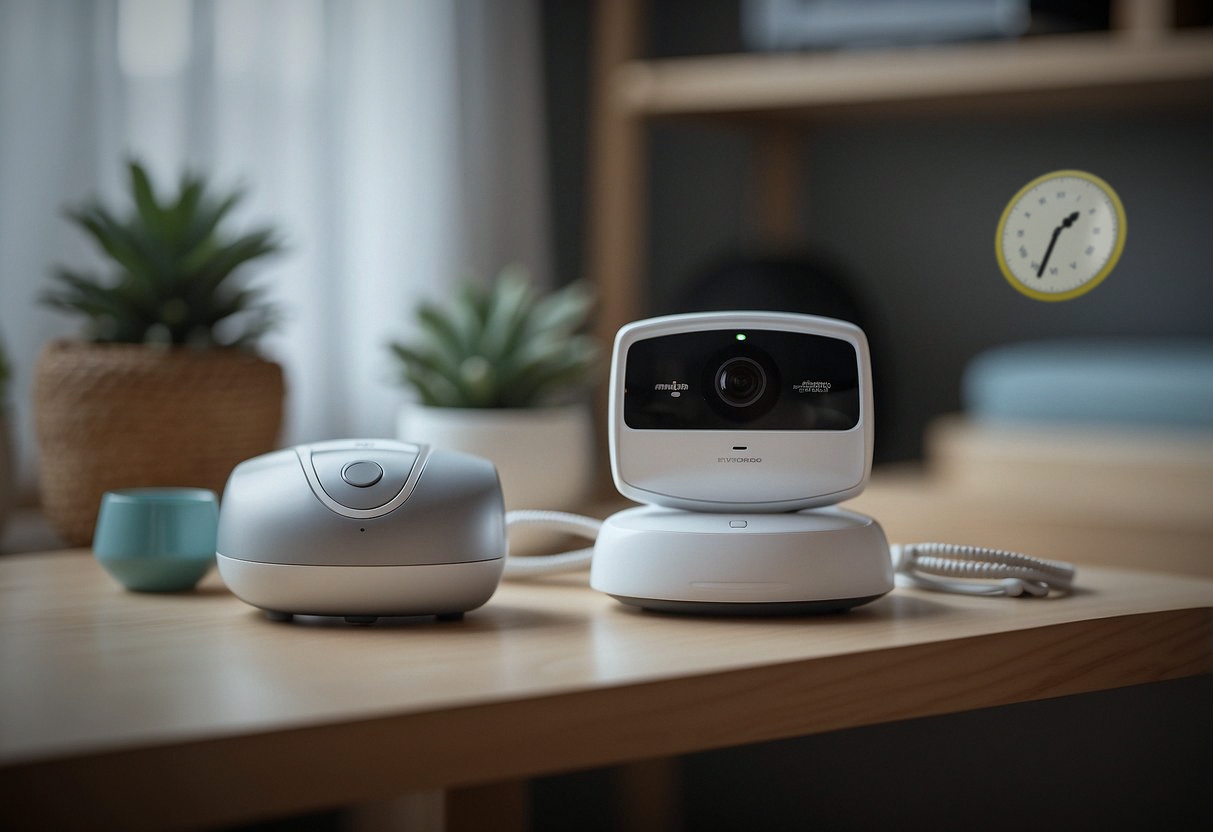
1:33
